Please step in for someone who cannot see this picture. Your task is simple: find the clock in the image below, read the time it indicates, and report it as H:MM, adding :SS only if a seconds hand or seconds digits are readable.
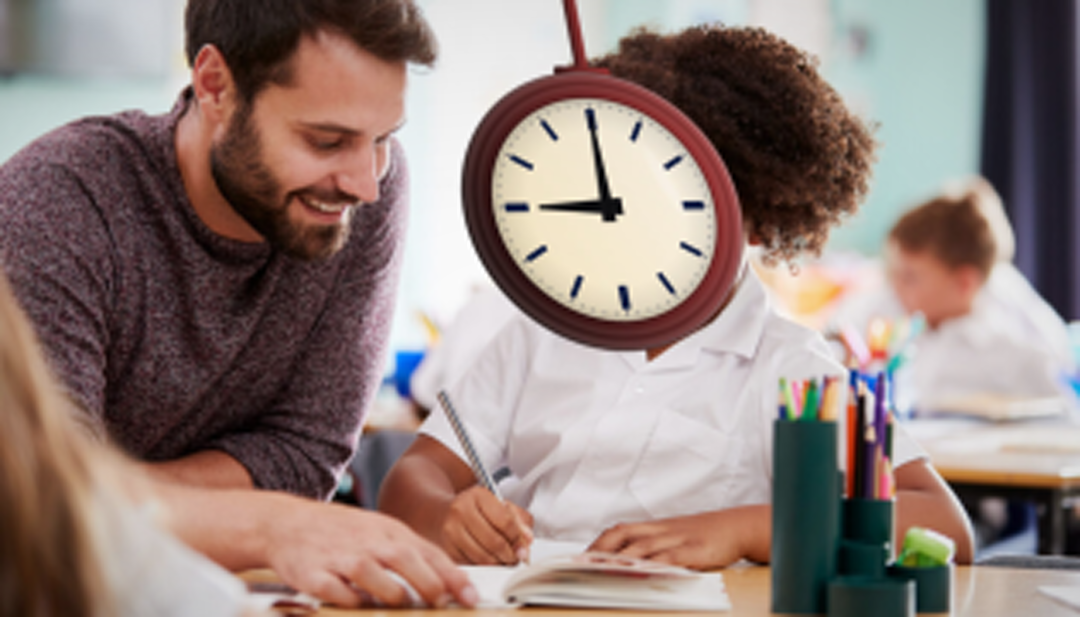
9:00
